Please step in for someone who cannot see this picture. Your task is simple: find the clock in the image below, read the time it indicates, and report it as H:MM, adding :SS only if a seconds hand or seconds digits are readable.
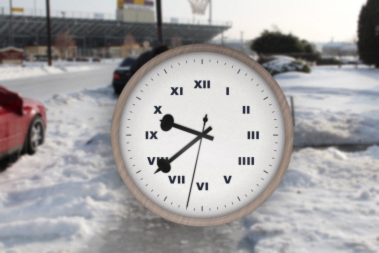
9:38:32
